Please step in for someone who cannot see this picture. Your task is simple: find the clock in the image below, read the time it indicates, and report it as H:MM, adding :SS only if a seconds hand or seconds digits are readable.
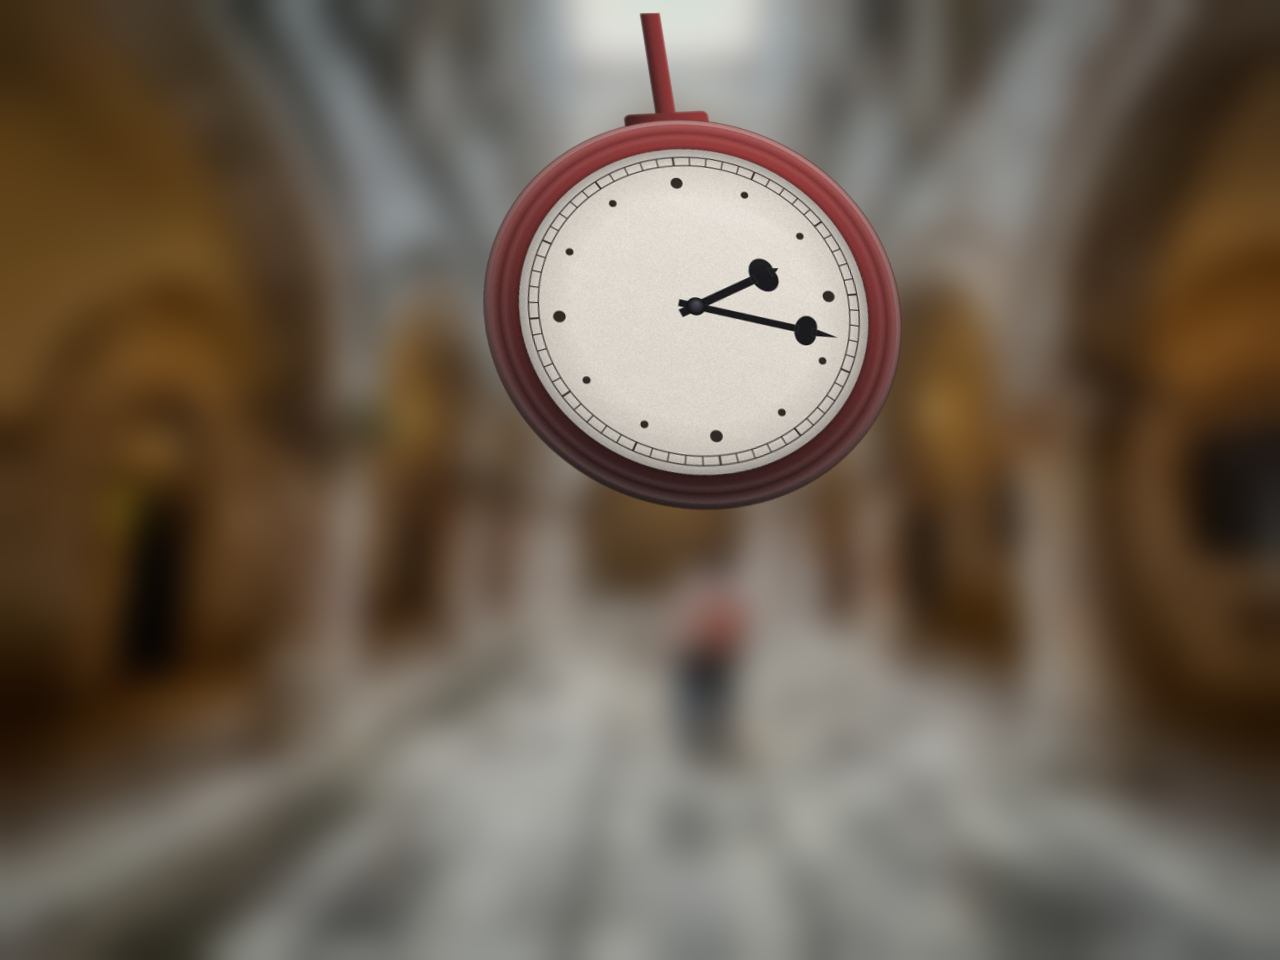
2:18
